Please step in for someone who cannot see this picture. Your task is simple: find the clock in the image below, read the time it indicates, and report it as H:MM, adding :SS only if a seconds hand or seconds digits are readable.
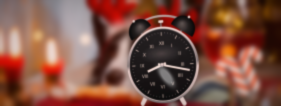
8:17
